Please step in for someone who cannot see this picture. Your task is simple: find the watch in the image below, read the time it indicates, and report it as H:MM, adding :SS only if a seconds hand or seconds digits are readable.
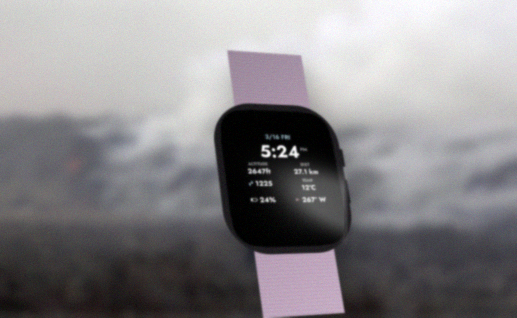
5:24
